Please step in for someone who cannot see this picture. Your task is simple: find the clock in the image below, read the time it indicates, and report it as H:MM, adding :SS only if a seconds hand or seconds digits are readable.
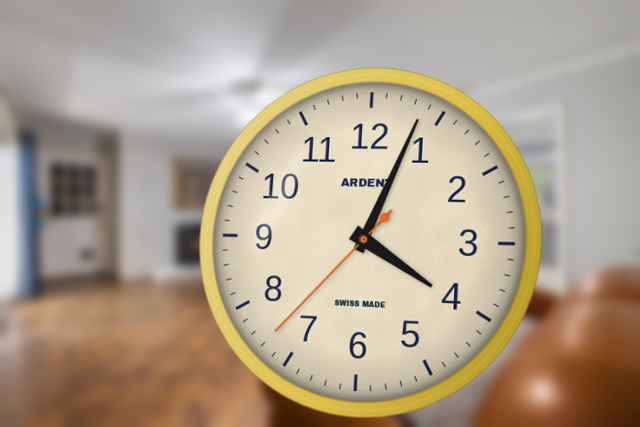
4:03:37
